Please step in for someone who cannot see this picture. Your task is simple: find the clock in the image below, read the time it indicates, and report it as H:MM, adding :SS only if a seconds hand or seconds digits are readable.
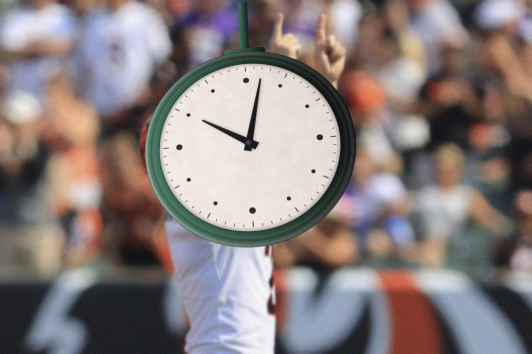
10:02
